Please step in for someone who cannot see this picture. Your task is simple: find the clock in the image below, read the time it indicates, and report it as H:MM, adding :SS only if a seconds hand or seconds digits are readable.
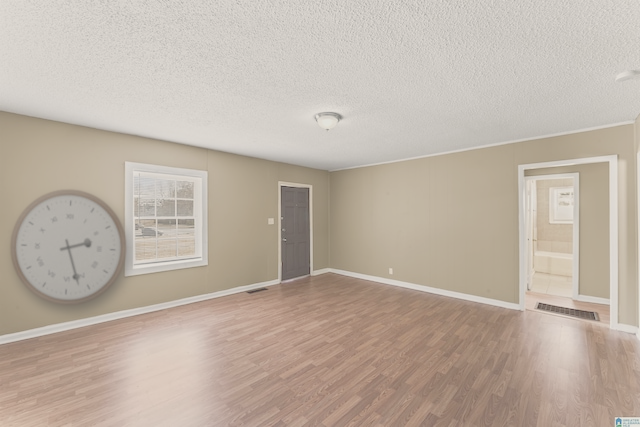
2:27
